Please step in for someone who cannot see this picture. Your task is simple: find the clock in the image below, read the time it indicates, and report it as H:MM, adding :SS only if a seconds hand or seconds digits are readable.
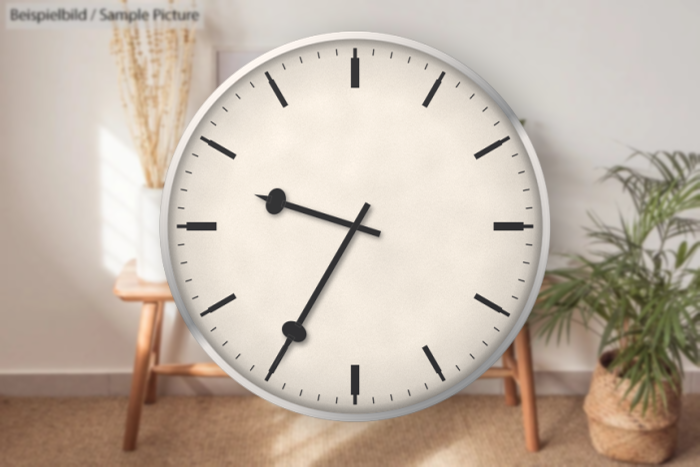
9:35
